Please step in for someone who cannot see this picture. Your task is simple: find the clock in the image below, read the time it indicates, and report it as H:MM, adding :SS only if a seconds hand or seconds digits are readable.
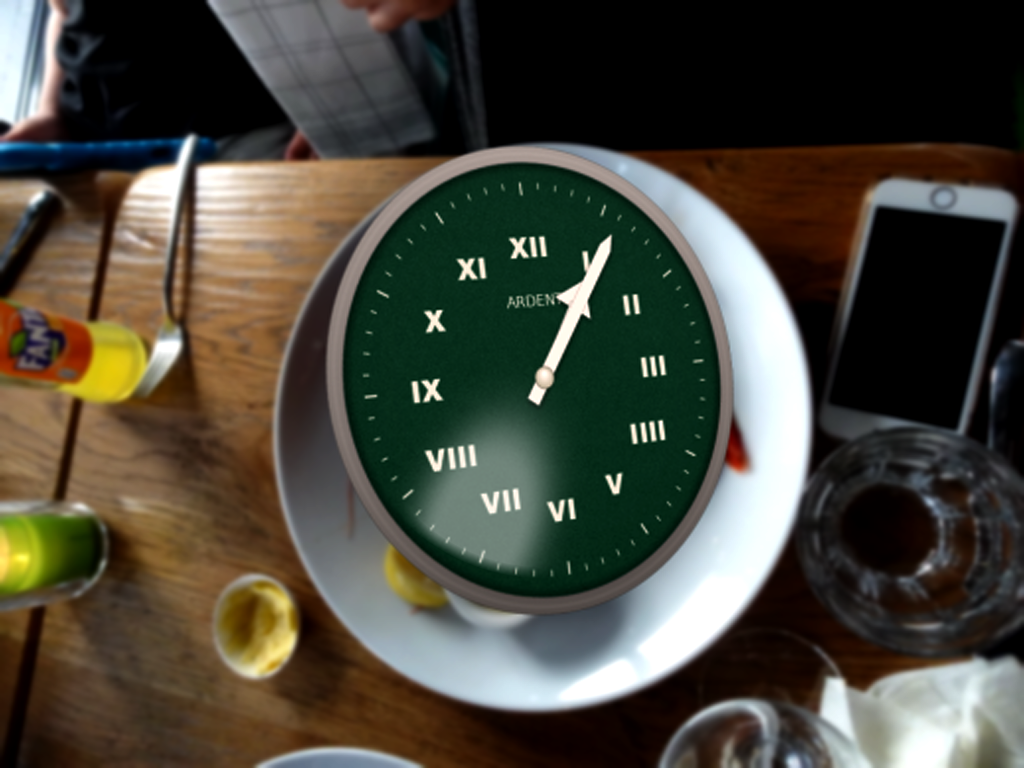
1:06
